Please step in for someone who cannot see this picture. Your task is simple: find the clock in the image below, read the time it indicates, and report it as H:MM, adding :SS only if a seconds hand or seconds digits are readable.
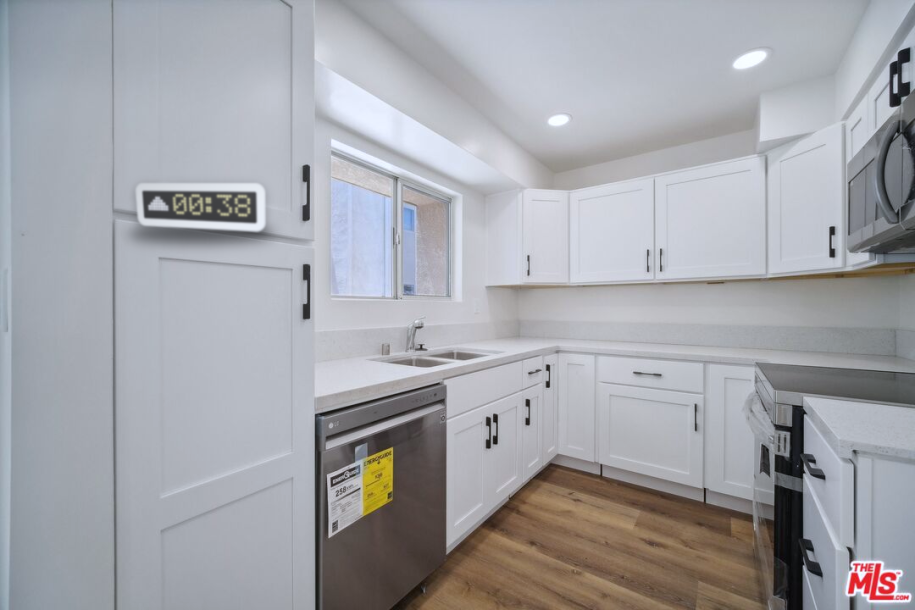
0:38
